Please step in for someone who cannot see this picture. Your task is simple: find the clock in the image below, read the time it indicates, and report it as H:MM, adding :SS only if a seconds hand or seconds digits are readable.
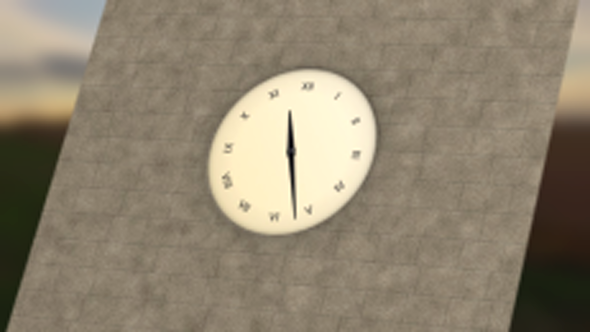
11:27
